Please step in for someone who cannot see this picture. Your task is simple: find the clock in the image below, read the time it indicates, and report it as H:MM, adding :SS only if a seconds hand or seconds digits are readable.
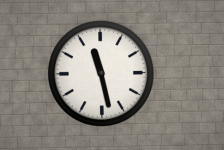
11:28
